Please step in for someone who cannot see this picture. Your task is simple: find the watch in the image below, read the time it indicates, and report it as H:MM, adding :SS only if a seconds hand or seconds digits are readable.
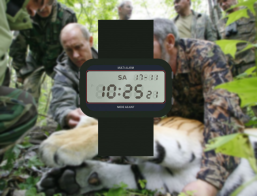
10:25:21
